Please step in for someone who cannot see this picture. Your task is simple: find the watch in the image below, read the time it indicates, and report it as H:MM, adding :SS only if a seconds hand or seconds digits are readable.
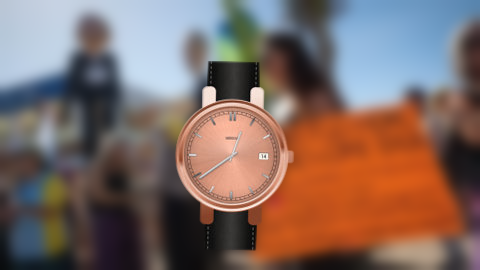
12:39
